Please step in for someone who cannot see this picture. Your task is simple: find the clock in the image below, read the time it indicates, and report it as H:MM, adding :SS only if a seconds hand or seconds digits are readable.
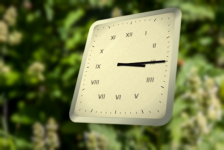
3:15
